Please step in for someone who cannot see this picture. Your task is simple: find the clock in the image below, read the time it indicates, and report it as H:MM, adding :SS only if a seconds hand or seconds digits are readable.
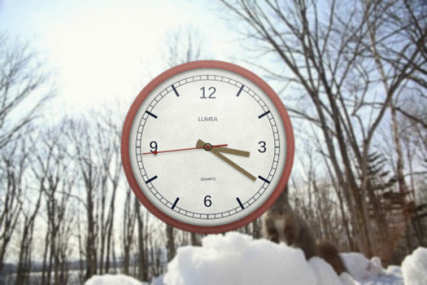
3:20:44
